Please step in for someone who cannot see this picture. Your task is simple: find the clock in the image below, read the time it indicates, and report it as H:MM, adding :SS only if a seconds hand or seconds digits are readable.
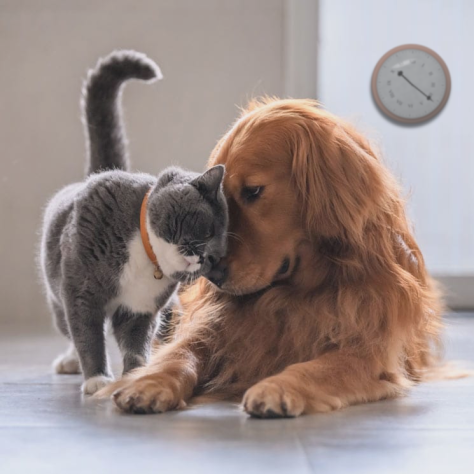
10:21
